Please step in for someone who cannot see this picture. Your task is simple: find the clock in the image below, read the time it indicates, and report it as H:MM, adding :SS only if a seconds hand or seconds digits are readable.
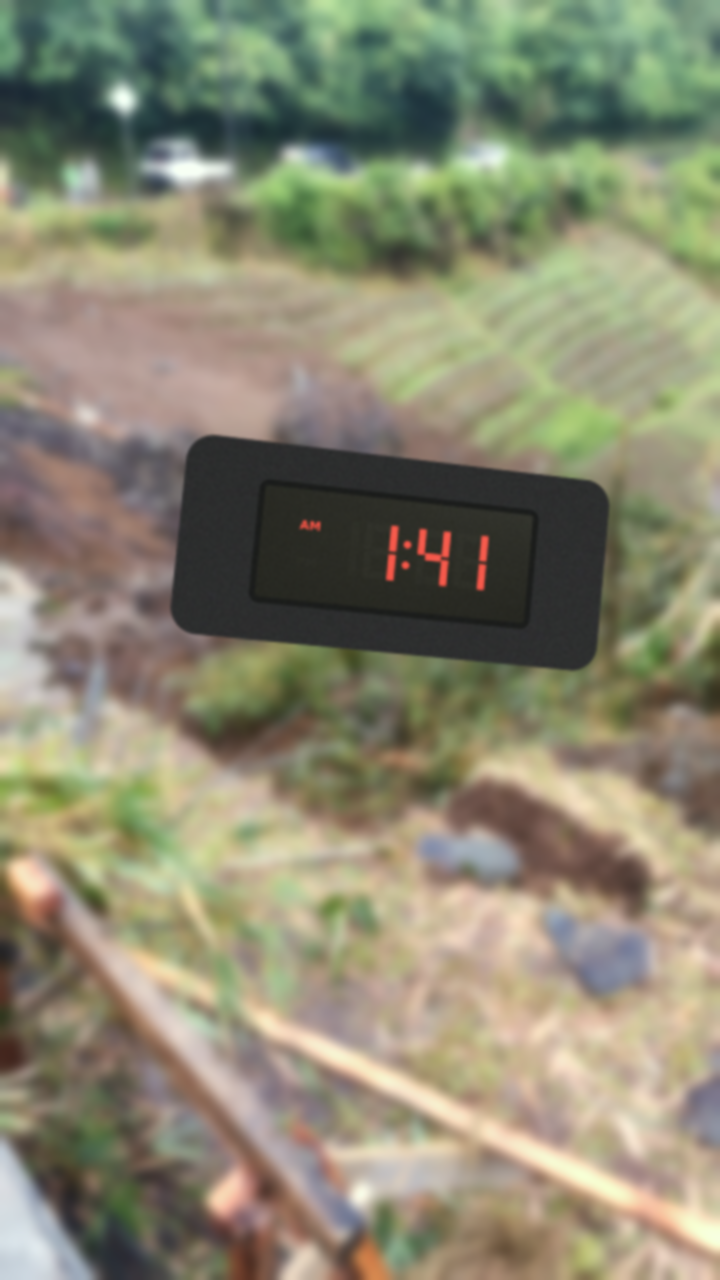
1:41
